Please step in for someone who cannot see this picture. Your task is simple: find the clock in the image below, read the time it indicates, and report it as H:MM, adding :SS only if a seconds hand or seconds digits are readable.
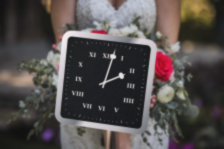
2:02
